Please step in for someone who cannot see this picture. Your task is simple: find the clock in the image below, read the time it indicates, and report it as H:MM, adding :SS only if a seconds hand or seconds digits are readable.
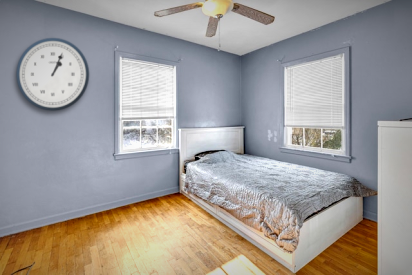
1:04
